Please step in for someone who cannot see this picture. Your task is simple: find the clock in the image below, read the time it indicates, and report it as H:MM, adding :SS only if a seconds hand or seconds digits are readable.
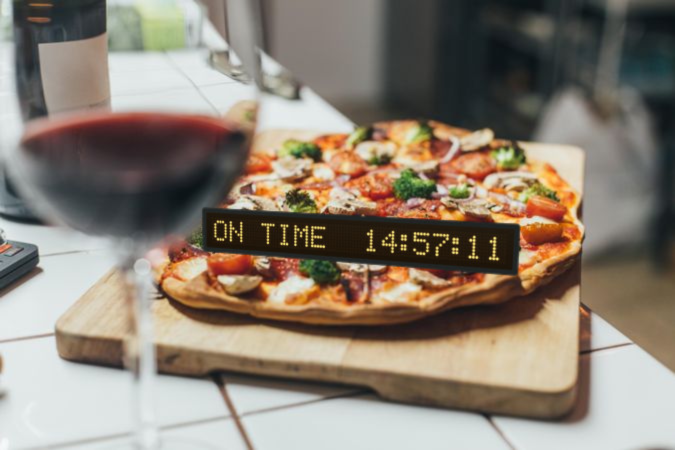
14:57:11
